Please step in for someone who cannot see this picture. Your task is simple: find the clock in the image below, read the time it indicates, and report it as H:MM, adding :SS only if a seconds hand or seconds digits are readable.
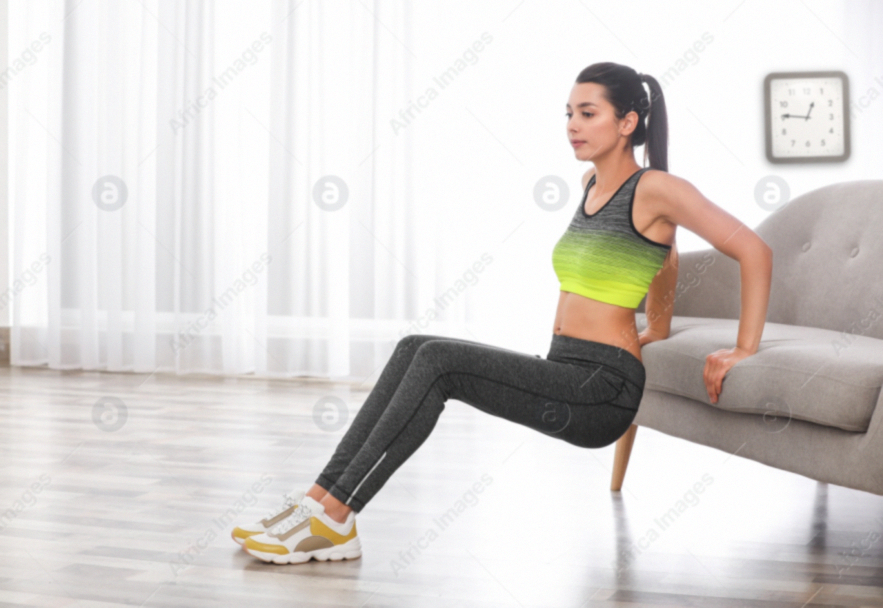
12:46
